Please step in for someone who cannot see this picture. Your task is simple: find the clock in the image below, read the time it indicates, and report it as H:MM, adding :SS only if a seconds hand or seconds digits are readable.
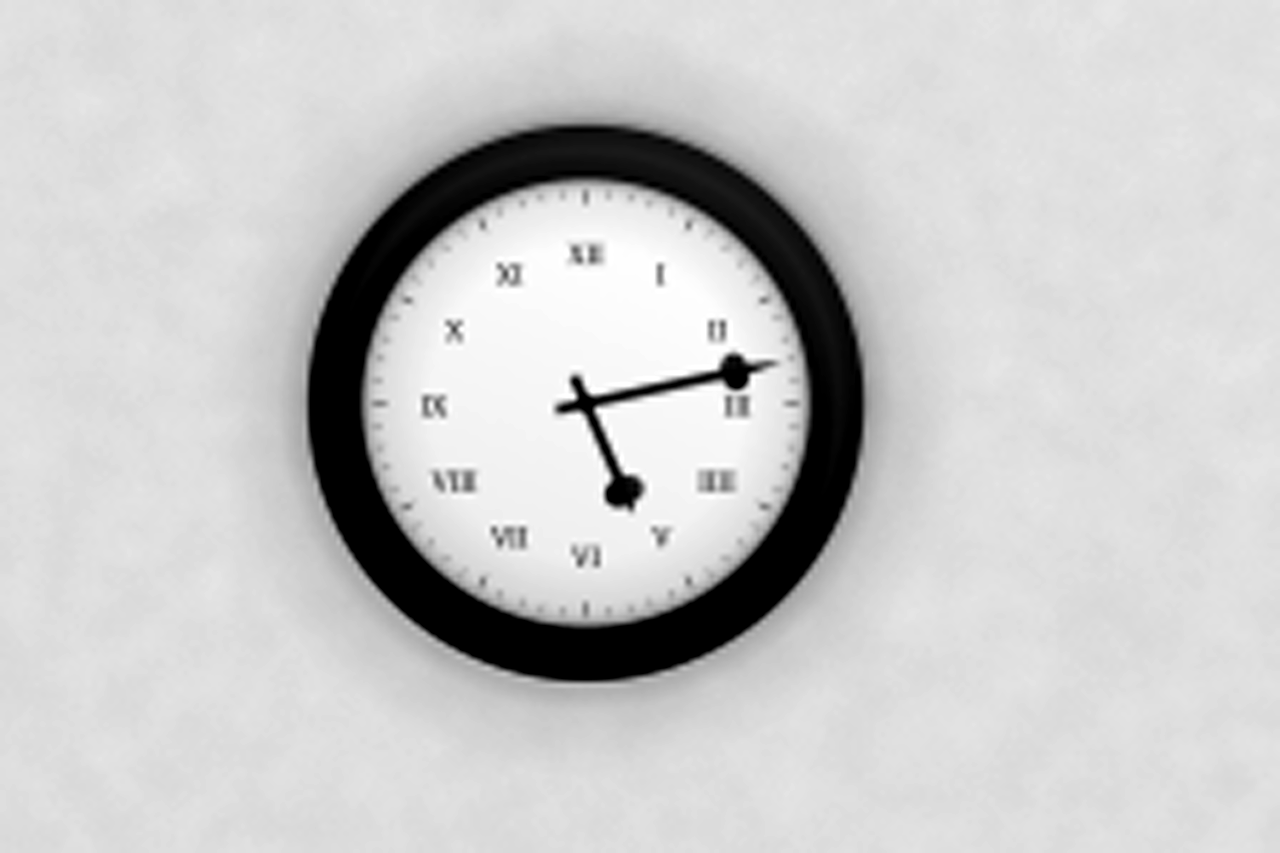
5:13
